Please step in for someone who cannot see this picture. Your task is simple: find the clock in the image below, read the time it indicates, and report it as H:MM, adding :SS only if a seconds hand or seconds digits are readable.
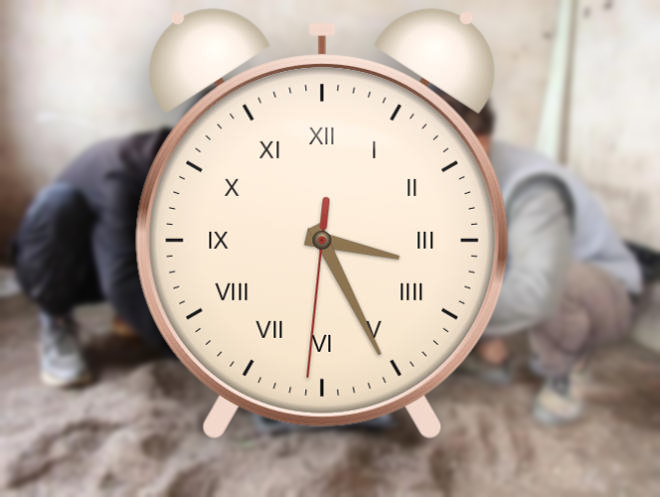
3:25:31
